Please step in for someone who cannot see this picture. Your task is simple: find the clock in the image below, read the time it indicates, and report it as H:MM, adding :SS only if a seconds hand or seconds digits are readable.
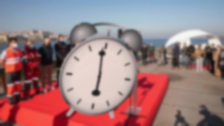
5:59
